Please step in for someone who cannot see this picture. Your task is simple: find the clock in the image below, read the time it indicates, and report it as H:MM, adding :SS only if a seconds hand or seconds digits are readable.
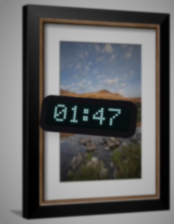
1:47
